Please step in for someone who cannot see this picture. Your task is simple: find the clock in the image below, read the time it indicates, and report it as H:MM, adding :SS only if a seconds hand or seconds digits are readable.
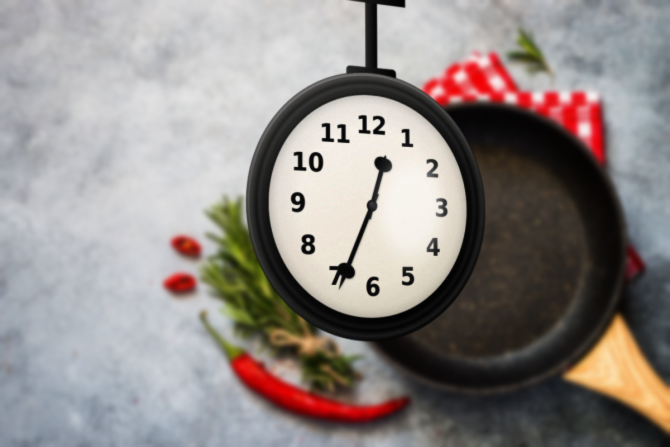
12:34
